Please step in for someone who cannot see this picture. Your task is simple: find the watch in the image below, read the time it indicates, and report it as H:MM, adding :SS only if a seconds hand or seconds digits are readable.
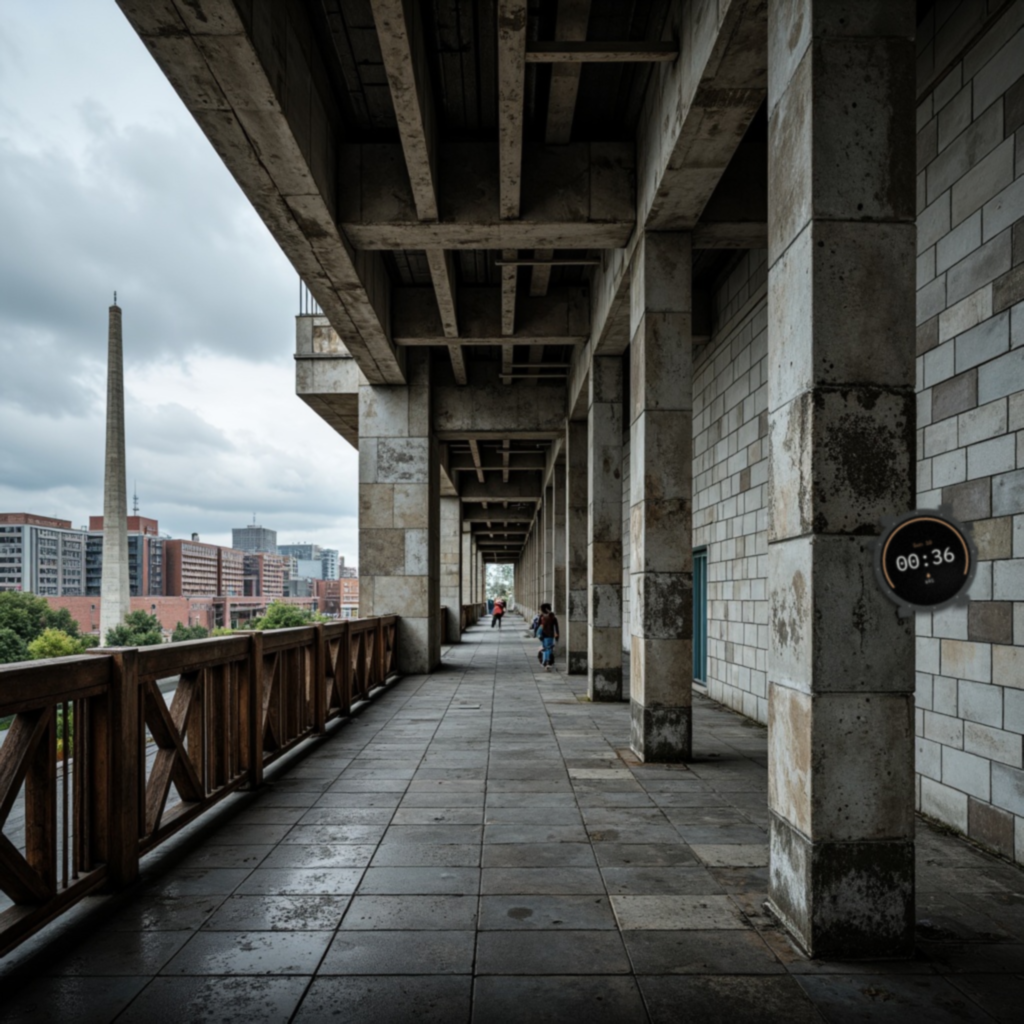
0:36
